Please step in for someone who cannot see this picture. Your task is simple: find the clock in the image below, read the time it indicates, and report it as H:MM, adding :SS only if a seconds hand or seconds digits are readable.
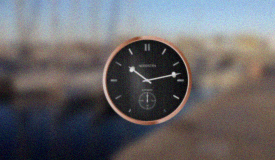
10:13
